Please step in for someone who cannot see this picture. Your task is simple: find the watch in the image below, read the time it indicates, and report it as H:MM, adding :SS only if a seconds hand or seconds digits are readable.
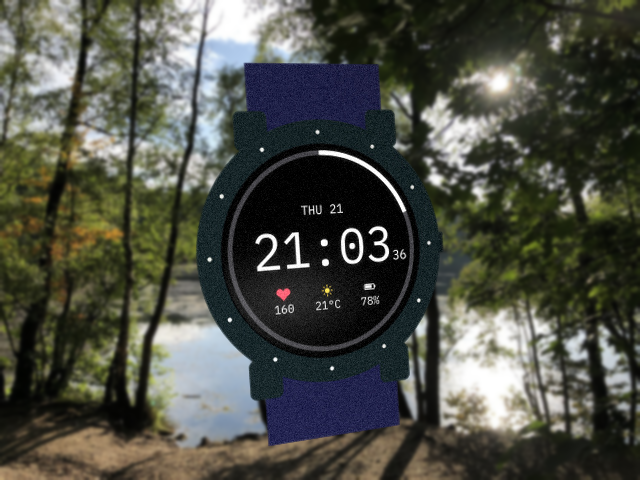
21:03:36
